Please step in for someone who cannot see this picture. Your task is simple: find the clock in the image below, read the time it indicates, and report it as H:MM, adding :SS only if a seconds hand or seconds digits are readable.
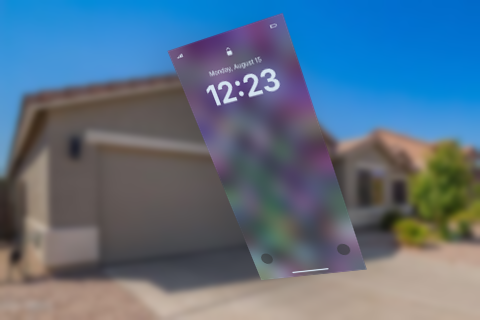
12:23
